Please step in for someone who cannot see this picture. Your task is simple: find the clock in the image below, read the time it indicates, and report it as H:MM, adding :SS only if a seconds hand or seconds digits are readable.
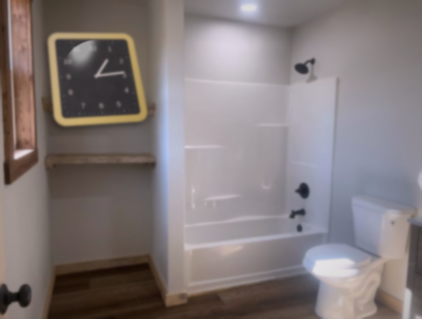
1:14
